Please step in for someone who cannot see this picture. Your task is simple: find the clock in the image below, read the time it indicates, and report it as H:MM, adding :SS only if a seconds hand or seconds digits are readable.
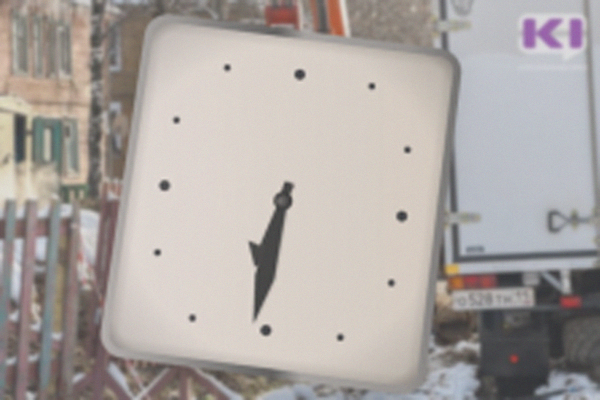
6:31
